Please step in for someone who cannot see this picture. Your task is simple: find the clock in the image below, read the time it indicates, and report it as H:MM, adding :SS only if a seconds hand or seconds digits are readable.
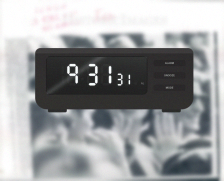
9:31:31
